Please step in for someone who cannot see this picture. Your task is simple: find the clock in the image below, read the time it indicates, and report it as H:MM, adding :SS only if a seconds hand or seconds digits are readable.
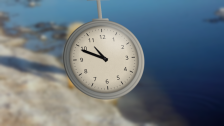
10:49
